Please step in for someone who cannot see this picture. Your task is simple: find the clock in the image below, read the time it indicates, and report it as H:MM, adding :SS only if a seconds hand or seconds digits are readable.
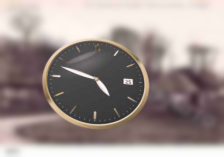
4:48
